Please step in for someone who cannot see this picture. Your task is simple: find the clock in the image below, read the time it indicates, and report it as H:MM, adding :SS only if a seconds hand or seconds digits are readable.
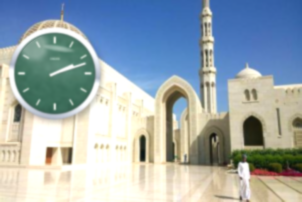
2:12
